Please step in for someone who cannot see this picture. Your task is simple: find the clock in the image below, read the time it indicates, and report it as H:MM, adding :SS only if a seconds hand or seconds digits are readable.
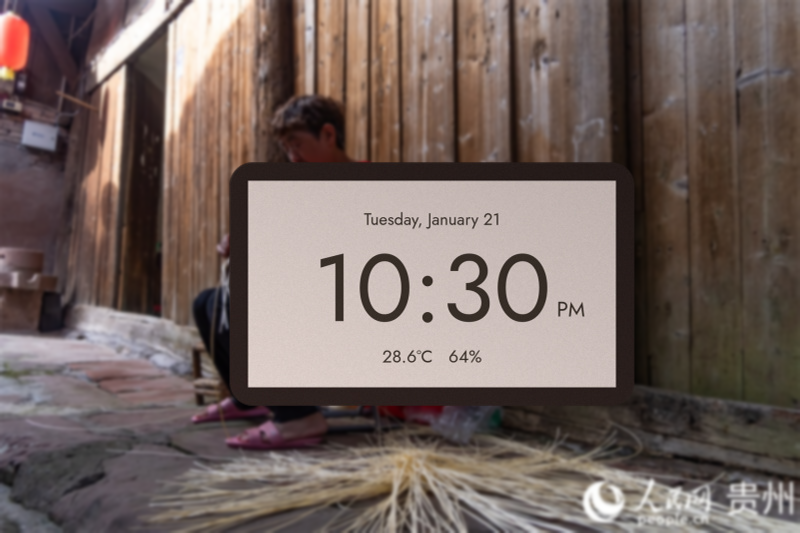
10:30
